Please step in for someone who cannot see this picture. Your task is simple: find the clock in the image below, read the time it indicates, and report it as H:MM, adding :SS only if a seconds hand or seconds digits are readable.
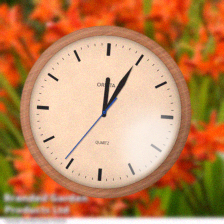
12:04:36
